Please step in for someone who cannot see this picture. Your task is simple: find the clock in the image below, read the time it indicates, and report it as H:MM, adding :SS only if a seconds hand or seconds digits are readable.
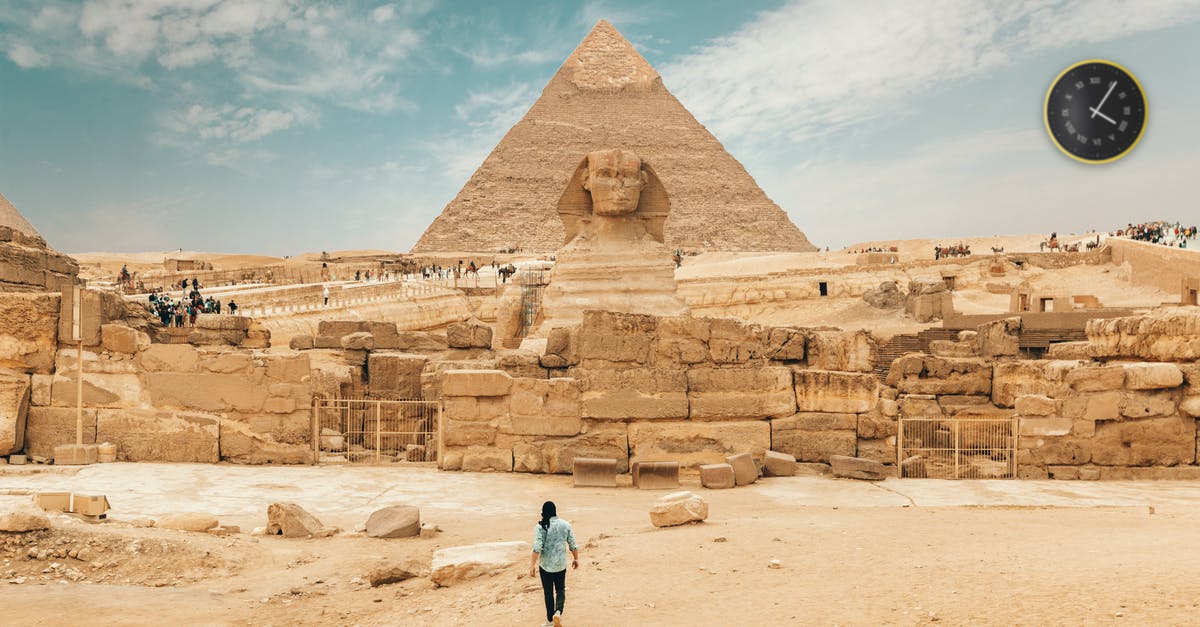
4:06
